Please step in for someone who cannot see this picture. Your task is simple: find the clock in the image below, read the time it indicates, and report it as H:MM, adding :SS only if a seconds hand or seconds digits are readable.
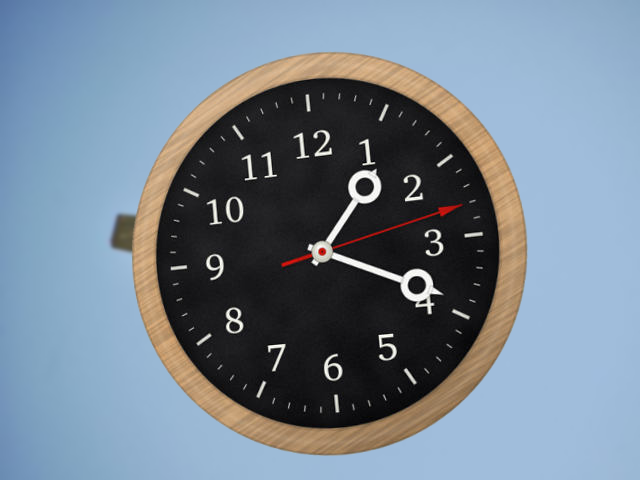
1:19:13
